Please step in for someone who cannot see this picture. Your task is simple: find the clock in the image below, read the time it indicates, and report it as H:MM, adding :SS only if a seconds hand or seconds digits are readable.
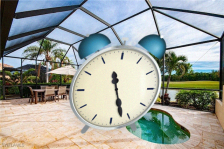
11:27
